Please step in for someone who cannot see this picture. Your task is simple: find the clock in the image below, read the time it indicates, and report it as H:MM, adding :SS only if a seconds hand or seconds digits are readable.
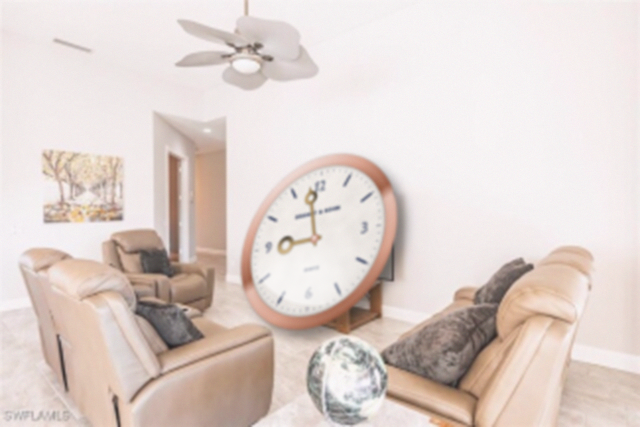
8:58
